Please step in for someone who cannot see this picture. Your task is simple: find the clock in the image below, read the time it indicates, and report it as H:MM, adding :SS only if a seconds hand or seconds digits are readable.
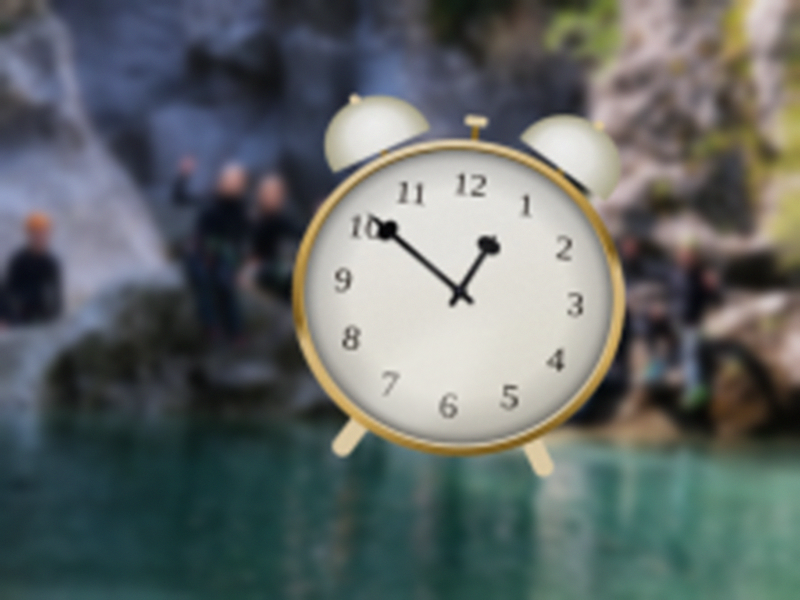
12:51
